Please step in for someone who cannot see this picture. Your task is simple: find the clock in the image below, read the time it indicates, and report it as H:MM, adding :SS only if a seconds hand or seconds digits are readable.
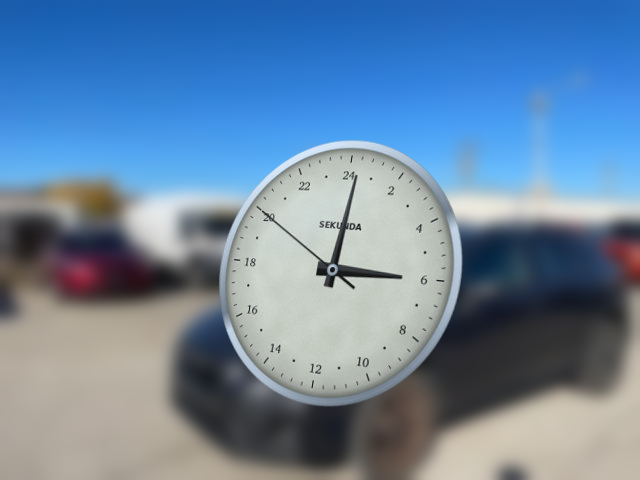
6:00:50
